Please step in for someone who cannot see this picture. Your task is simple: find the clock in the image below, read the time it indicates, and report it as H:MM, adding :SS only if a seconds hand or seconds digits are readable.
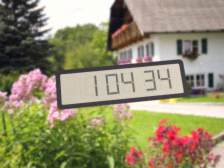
1:04:34
